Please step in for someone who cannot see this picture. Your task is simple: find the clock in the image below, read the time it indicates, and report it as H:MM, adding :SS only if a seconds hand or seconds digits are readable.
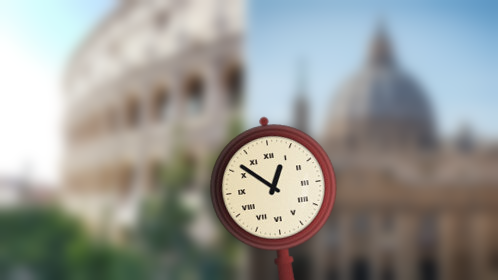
12:52
